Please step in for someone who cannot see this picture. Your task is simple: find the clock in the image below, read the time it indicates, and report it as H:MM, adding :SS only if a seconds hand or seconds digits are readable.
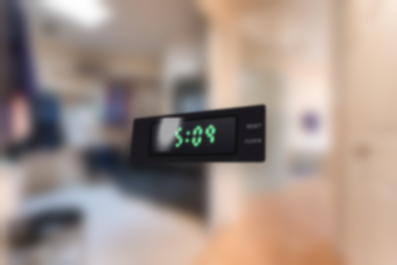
5:09
